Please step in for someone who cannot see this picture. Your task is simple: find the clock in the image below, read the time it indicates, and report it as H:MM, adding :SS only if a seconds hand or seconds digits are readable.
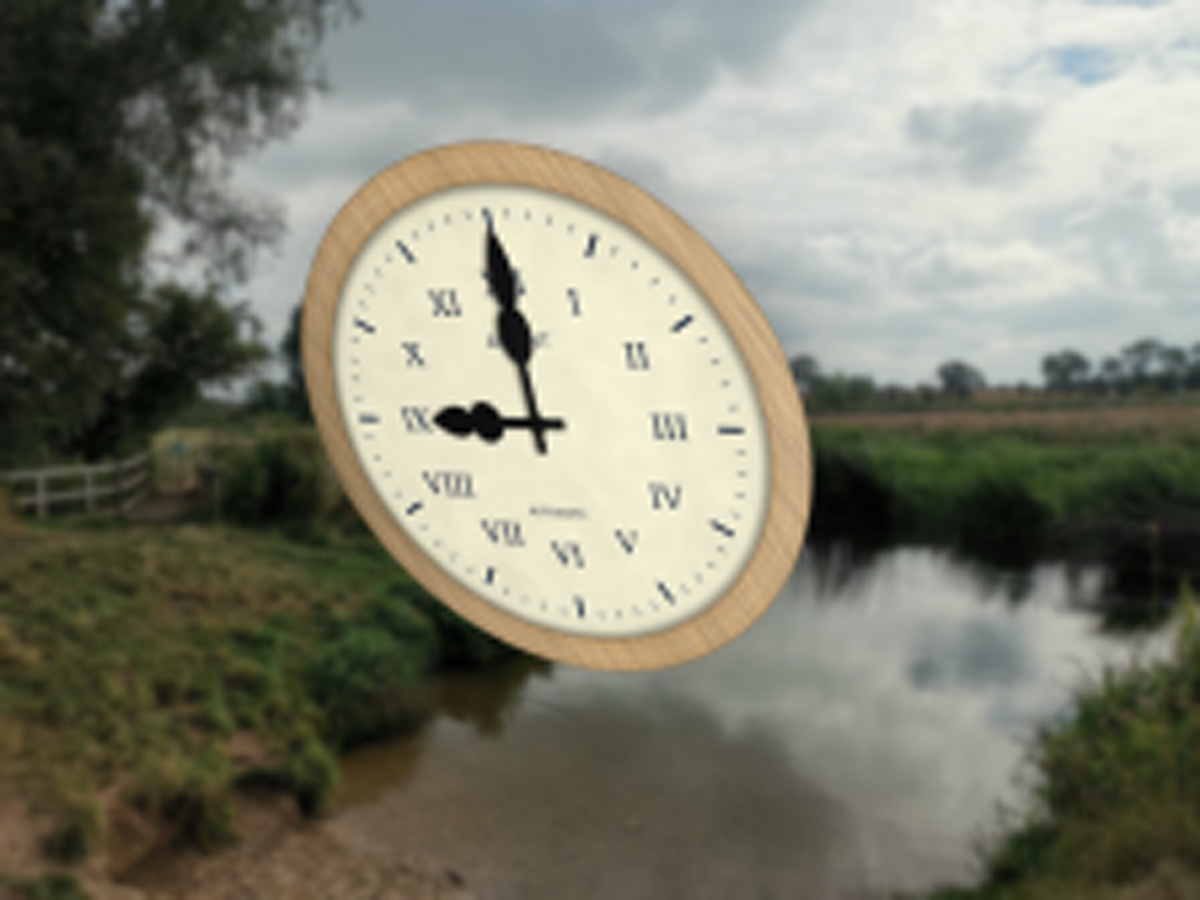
9:00
